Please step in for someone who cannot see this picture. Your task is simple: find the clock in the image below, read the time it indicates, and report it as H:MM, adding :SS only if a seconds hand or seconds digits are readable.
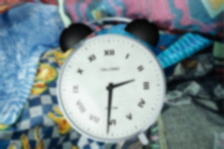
2:31
